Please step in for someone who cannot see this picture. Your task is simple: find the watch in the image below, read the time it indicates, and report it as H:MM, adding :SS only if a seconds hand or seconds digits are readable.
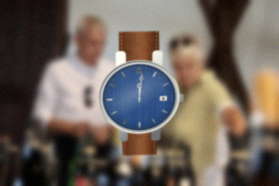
12:01
